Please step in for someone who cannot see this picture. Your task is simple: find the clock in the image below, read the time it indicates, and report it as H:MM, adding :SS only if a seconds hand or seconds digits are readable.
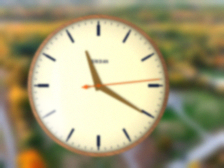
11:20:14
